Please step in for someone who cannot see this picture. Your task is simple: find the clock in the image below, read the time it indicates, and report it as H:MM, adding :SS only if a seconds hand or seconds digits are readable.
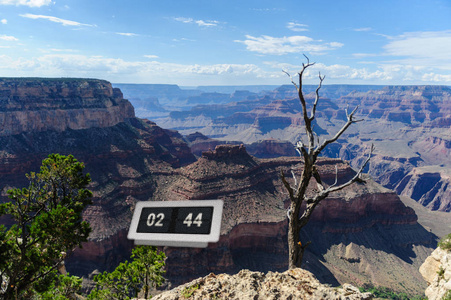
2:44
